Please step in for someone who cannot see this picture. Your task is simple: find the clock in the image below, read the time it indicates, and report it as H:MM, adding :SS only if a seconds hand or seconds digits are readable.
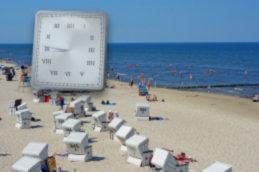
8:46
